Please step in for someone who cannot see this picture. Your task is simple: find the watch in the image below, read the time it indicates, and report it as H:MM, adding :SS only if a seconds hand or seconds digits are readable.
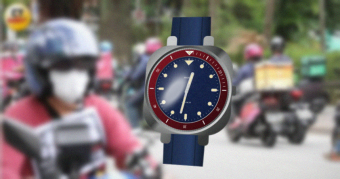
12:32
